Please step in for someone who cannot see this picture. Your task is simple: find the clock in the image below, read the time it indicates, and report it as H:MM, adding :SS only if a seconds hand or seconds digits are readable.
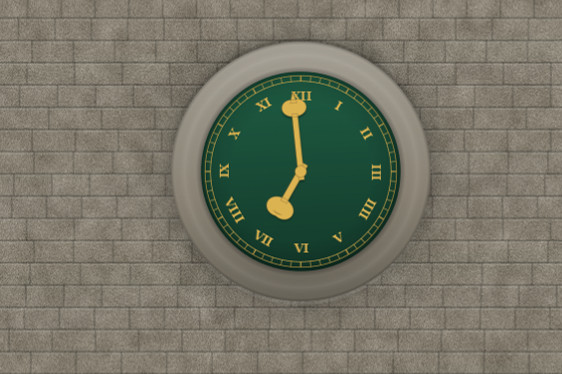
6:59
